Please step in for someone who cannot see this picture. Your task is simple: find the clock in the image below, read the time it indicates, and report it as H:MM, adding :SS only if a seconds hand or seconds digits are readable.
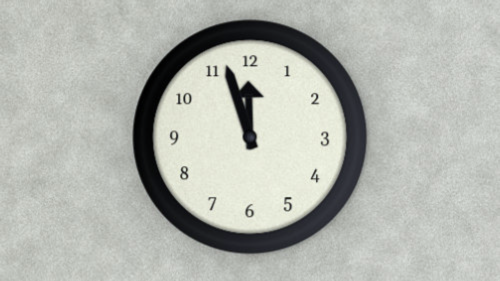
11:57
